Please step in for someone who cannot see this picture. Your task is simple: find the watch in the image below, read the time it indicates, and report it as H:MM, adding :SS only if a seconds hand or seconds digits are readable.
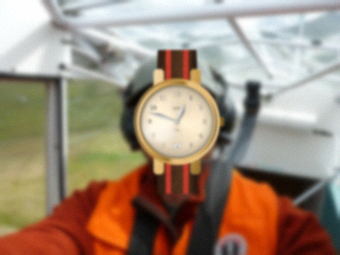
12:48
